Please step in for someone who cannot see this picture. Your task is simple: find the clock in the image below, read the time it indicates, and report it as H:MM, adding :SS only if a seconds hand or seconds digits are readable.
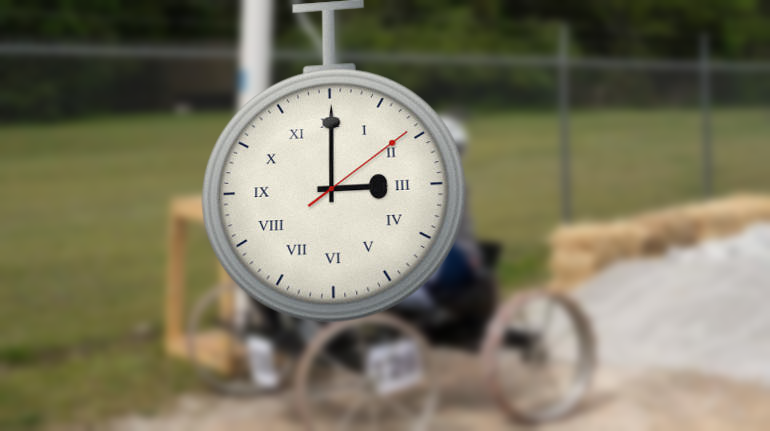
3:00:09
